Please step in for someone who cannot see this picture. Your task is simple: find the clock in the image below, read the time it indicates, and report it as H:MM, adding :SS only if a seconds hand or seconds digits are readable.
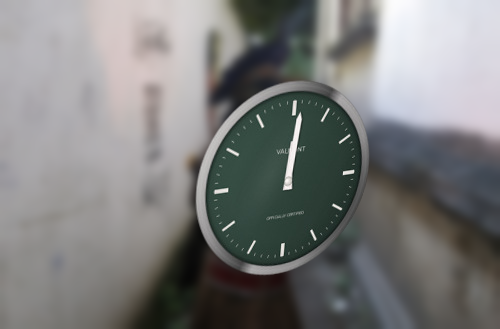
12:01
